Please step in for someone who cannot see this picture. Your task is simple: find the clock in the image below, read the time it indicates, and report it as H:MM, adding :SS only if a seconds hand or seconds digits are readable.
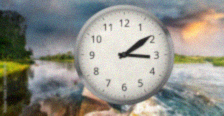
3:09
